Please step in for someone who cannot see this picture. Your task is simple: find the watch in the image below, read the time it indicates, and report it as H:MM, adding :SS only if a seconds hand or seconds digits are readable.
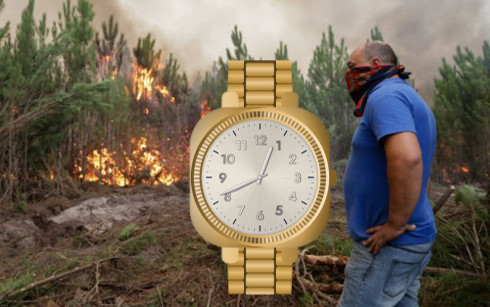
12:41
